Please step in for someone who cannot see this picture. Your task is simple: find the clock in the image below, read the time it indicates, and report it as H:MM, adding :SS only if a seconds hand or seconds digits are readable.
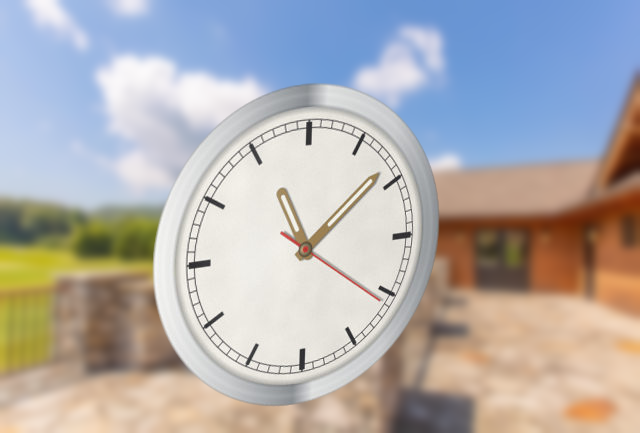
11:08:21
